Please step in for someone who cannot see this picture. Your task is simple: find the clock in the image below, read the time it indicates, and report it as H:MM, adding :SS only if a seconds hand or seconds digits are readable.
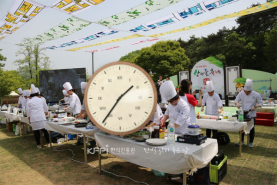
1:36
